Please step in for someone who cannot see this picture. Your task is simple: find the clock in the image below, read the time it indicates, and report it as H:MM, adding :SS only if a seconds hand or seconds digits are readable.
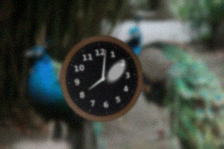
8:02
